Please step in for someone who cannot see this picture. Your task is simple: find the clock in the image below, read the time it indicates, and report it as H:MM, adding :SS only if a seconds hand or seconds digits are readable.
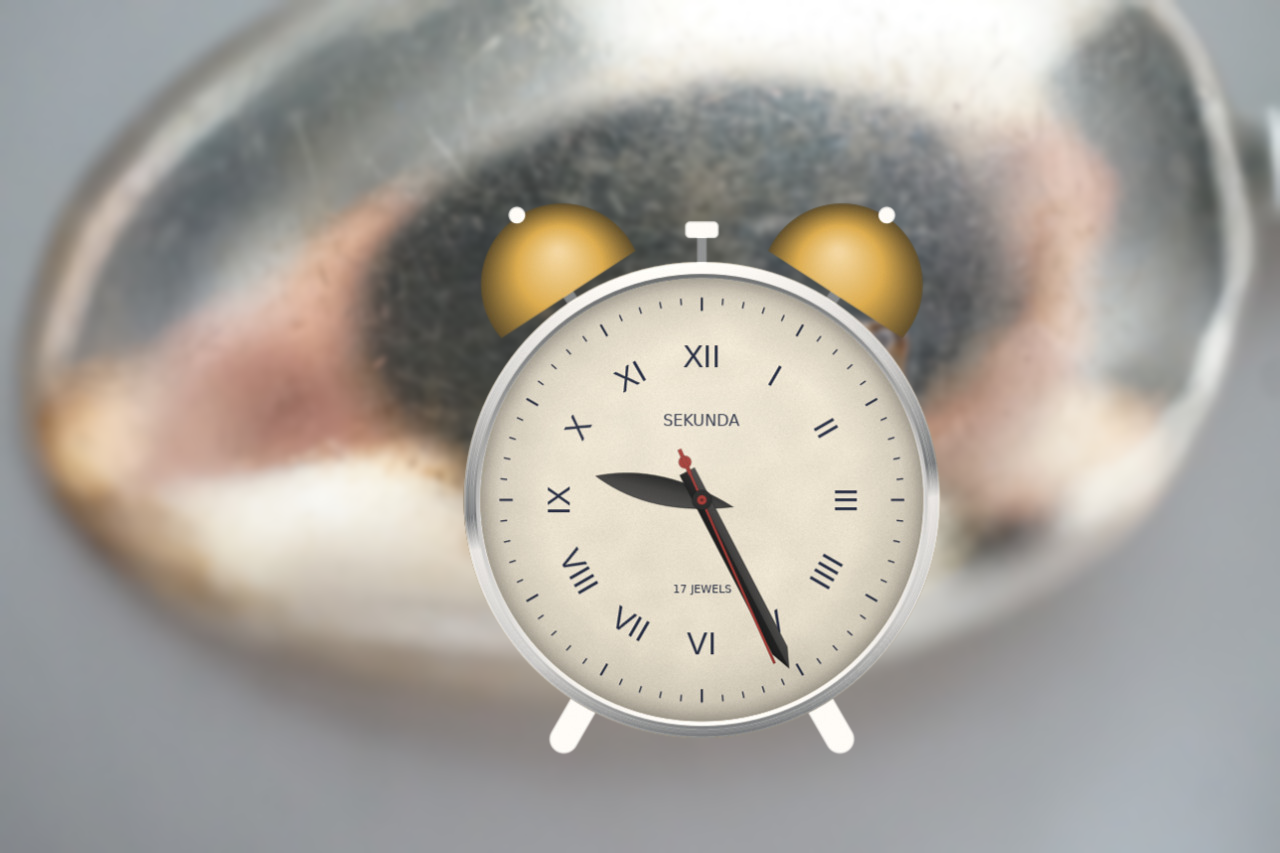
9:25:26
